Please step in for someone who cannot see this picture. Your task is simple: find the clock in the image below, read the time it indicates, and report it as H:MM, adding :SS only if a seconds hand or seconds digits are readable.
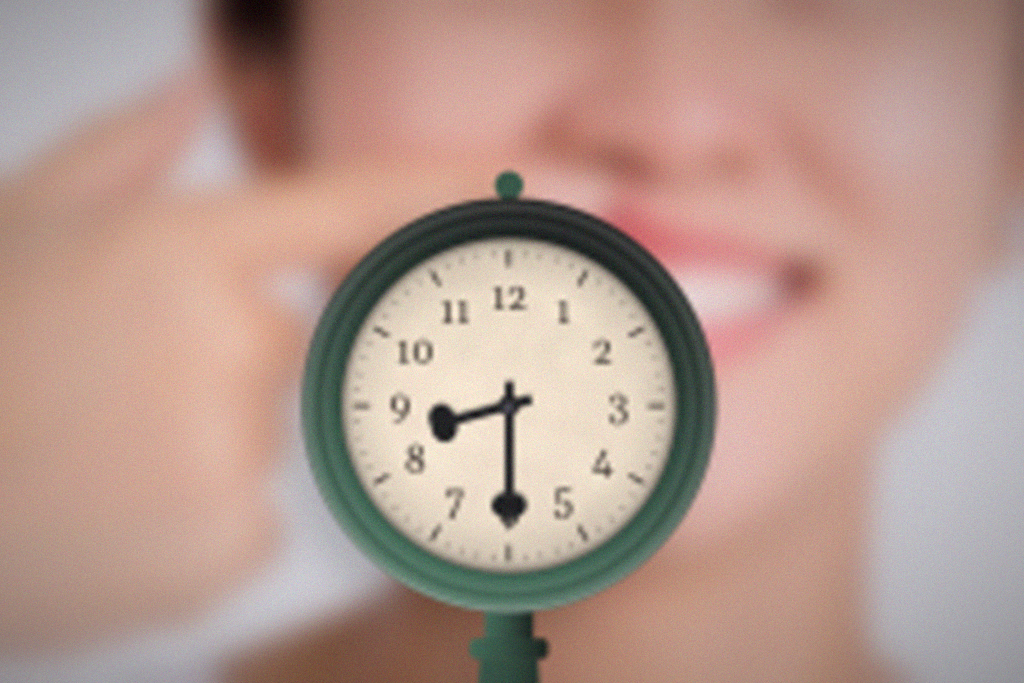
8:30
